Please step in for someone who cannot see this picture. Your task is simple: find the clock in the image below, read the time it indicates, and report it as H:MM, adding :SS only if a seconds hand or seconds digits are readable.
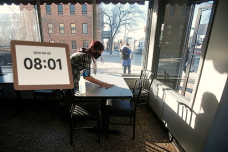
8:01
